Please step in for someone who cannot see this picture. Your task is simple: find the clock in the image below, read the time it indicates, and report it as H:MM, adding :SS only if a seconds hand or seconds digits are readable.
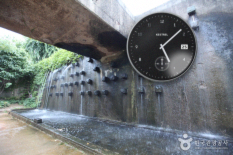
5:08
